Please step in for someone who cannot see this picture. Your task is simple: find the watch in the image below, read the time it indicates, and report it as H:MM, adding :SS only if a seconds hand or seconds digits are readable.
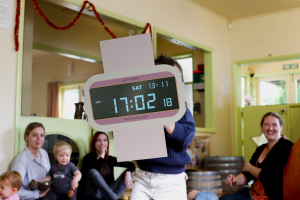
17:02:18
